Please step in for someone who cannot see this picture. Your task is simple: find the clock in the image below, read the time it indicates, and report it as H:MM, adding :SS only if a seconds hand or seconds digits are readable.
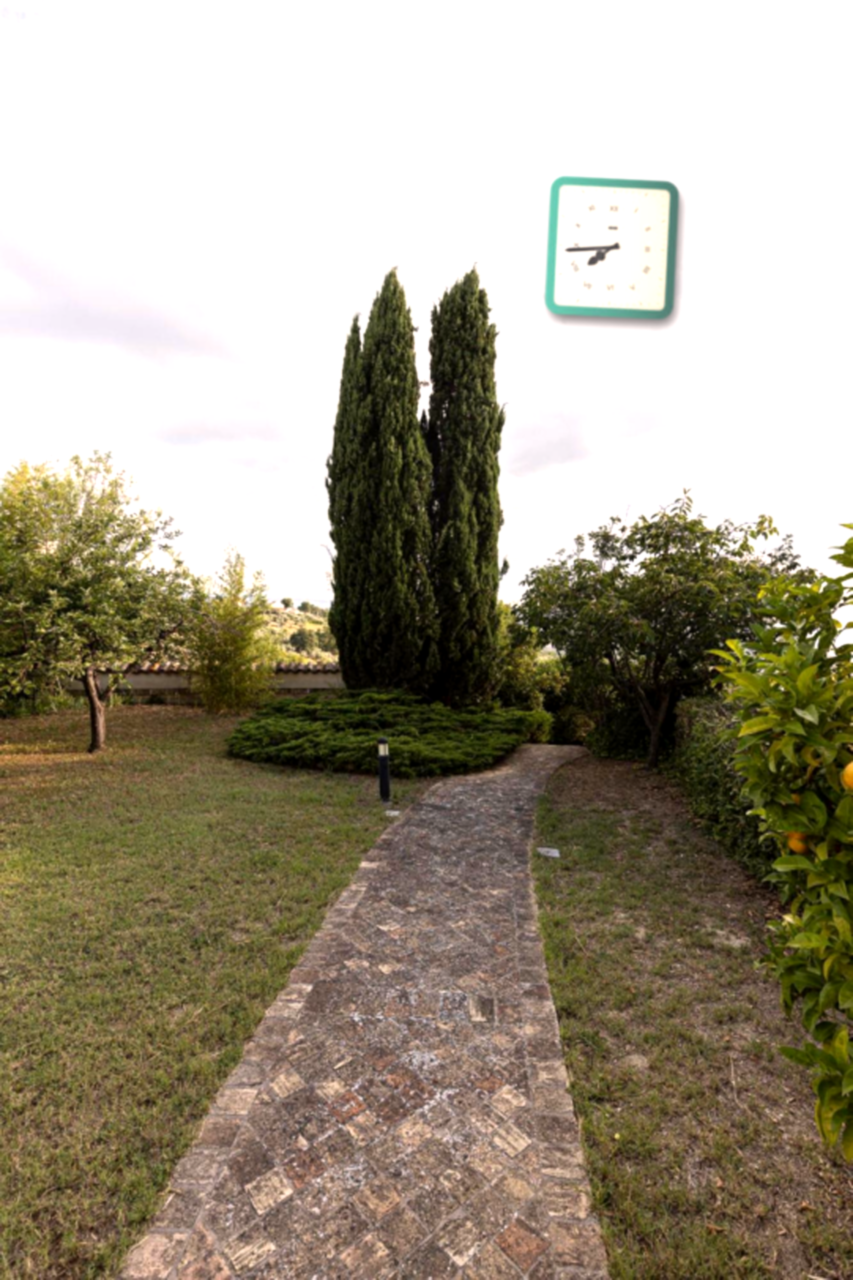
7:44
